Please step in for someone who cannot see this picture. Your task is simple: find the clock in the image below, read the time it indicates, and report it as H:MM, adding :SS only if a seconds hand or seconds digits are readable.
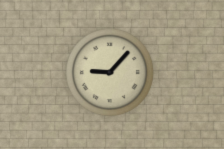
9:07
